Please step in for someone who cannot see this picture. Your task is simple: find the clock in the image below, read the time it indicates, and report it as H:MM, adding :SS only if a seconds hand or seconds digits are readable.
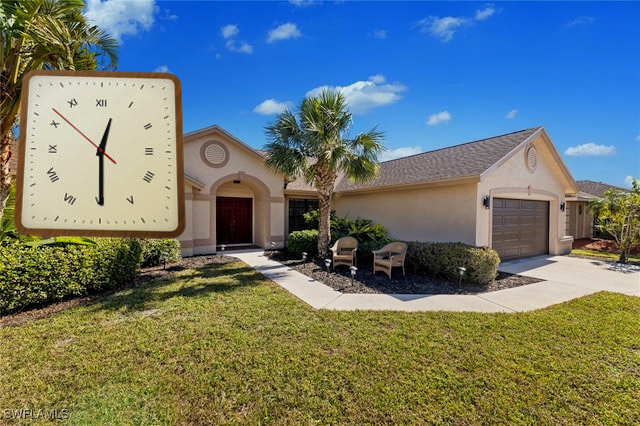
12:29:52
